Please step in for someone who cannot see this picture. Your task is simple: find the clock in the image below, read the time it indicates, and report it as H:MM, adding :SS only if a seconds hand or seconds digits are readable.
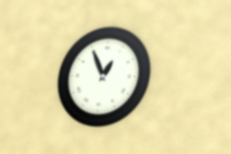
12:55
